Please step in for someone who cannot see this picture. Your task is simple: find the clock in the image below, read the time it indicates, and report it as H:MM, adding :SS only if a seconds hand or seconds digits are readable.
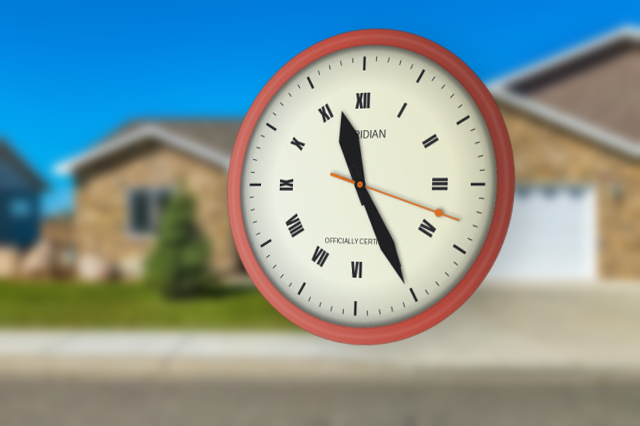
11:25:18
